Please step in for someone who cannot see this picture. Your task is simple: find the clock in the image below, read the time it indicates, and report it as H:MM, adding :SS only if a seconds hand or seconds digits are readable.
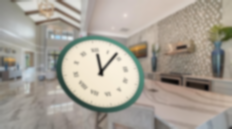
12:08
